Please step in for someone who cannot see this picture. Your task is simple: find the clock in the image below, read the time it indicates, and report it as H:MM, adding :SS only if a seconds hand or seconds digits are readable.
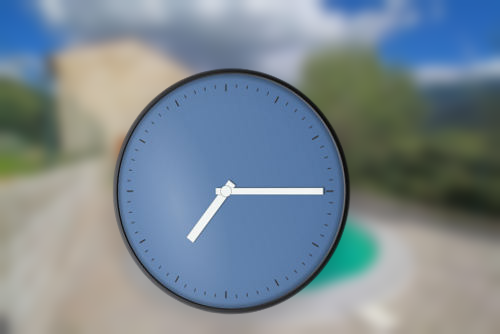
7:15
